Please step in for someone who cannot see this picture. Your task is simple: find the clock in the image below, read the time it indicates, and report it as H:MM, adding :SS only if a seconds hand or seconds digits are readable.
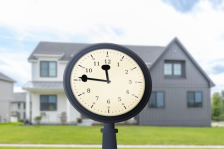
11:46
